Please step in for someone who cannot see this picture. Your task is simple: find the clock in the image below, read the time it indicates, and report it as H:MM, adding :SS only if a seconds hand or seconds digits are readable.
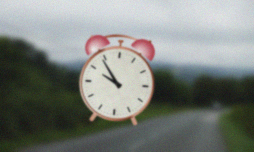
9:54
